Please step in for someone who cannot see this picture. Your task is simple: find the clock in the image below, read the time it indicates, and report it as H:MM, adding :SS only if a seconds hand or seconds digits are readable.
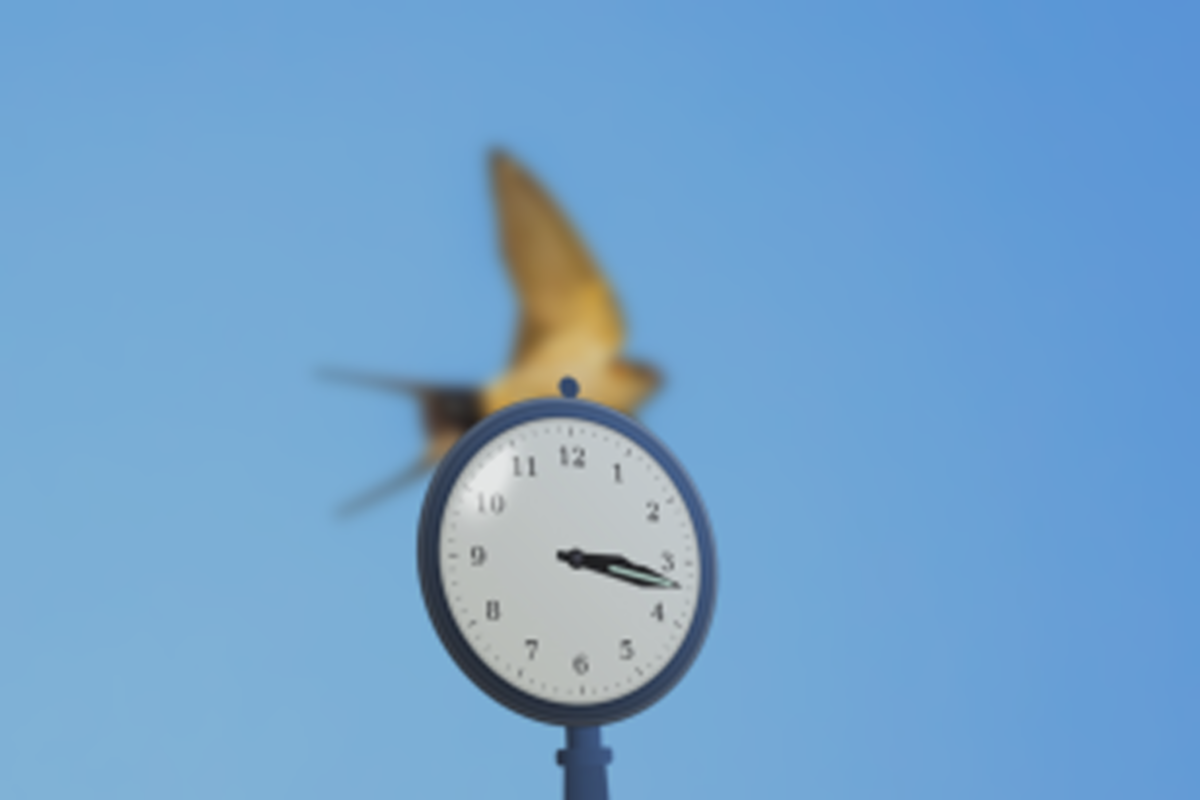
3:17
